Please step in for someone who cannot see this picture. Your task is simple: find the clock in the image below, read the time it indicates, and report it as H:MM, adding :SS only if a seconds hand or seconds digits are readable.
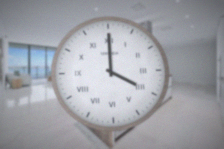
4:00
